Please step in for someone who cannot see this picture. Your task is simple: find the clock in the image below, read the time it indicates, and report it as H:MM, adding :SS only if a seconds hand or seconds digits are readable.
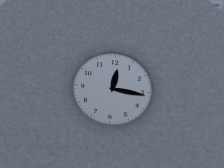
12:16
